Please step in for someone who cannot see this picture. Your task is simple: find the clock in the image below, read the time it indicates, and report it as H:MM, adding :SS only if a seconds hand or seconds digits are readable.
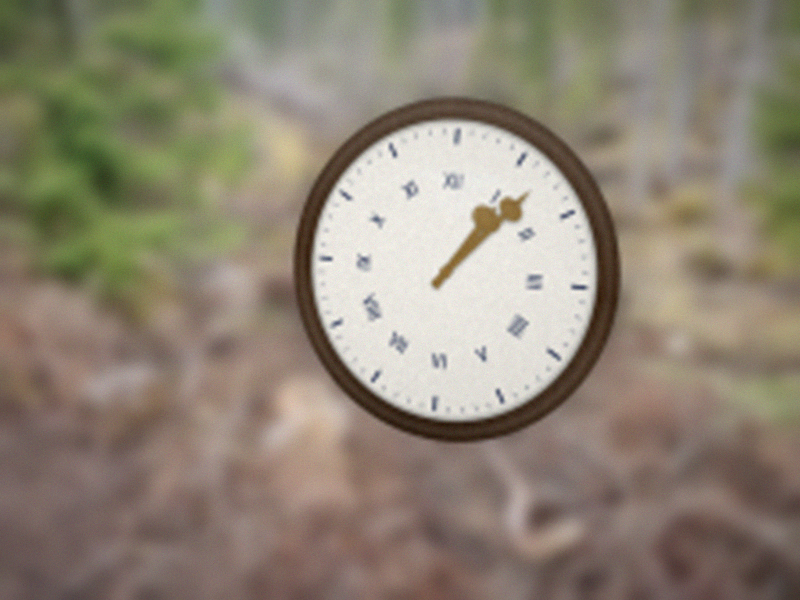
1:07
